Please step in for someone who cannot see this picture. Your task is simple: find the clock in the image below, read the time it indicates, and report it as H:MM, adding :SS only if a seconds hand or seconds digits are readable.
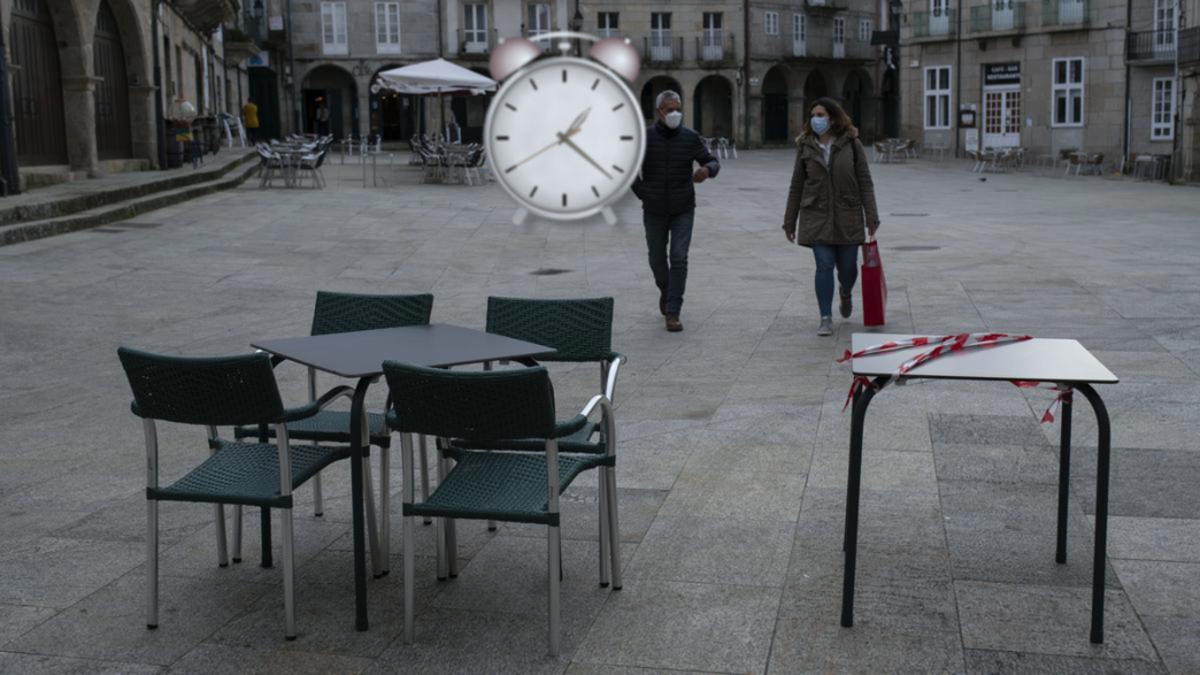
1:21:40
